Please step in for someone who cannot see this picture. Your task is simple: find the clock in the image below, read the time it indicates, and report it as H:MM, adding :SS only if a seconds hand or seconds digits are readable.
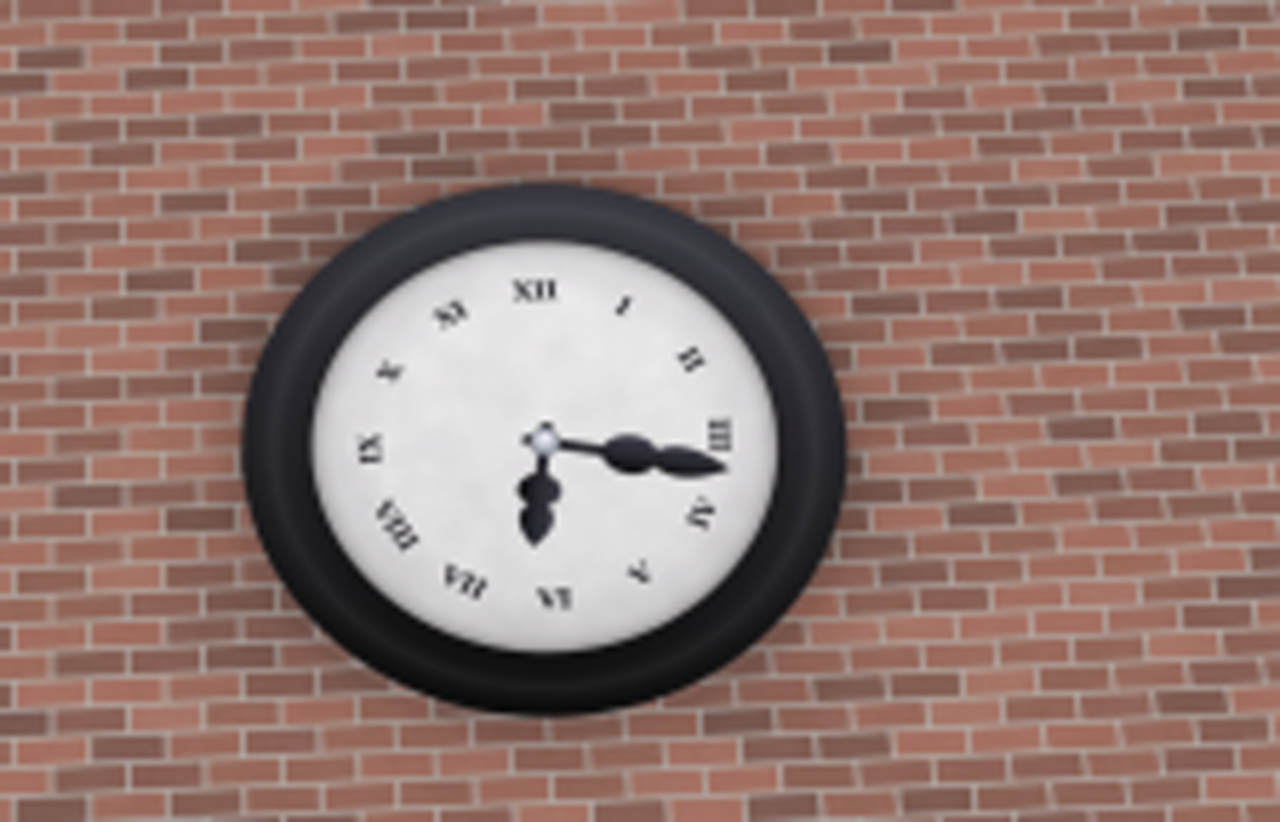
6:17
